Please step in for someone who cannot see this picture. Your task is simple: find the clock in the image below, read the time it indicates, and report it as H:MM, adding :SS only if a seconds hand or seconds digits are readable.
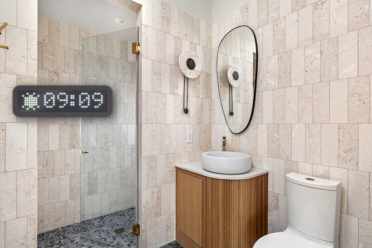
9:09
